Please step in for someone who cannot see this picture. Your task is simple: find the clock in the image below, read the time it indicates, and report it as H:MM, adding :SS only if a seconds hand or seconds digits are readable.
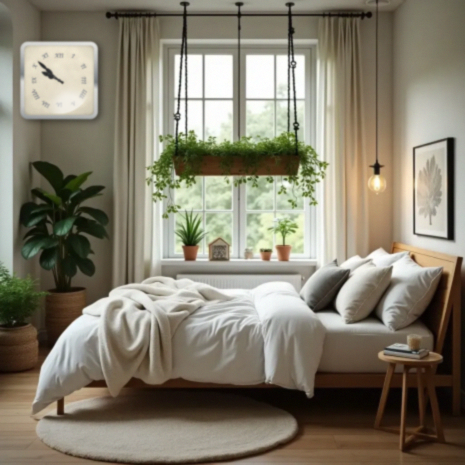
9:52
